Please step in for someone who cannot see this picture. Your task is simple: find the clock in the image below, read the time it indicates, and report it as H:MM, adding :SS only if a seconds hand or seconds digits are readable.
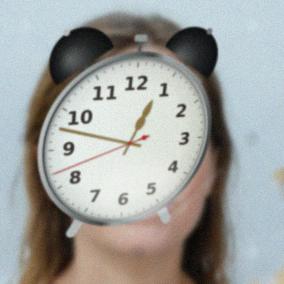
12:47:42
